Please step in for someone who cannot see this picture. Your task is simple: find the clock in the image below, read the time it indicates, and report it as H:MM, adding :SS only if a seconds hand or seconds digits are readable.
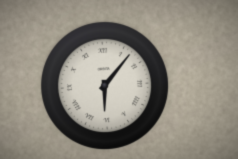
6:07
